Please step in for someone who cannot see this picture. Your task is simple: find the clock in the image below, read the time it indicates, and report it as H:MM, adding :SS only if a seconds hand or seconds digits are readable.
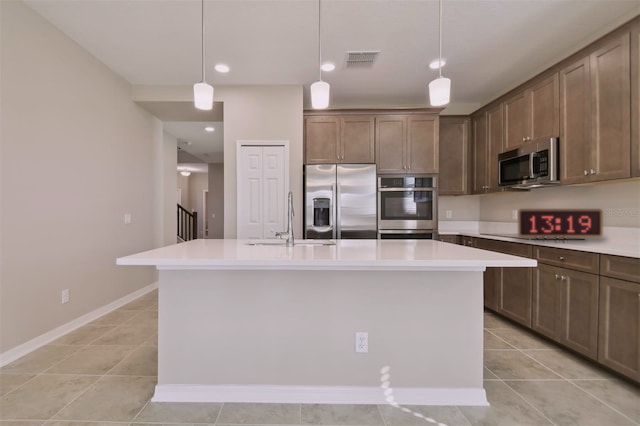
13:19
